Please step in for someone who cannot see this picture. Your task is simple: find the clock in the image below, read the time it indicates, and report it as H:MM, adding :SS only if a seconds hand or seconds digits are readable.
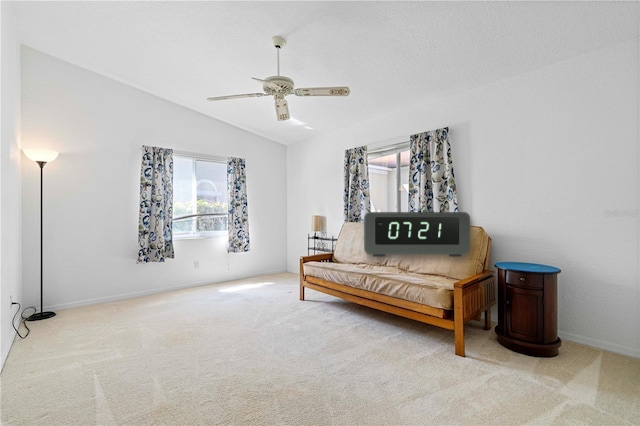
7:21
